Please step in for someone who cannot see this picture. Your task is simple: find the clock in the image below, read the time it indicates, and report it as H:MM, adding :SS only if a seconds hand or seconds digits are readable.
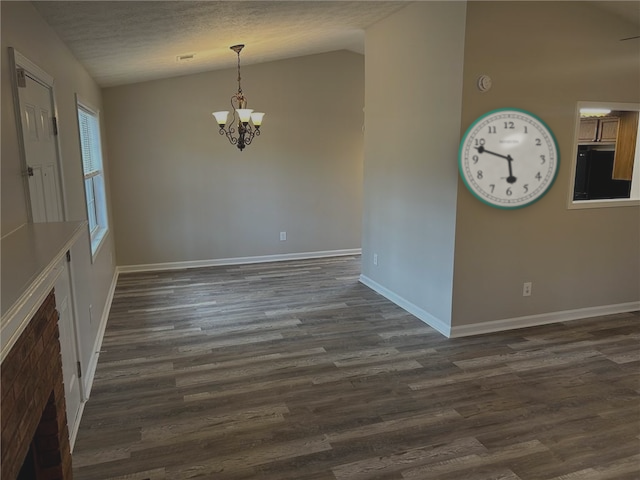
5:48
